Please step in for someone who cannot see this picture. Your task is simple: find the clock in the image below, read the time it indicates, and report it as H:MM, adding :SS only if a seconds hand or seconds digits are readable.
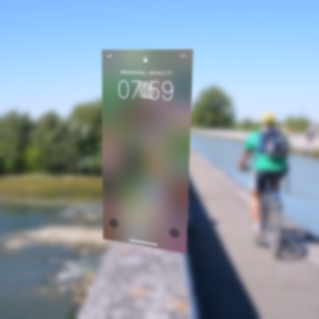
7:59
